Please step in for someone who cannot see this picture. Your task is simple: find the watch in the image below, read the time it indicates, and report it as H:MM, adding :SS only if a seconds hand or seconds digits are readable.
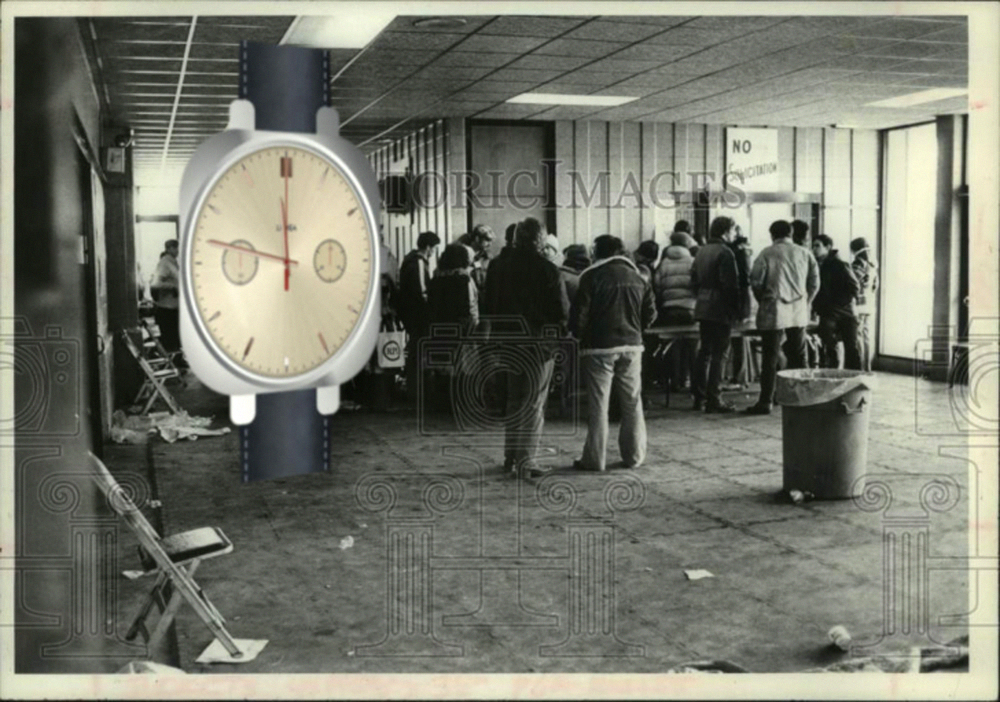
11:47
